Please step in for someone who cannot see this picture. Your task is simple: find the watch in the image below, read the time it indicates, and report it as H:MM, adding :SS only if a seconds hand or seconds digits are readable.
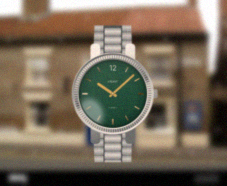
10:08
